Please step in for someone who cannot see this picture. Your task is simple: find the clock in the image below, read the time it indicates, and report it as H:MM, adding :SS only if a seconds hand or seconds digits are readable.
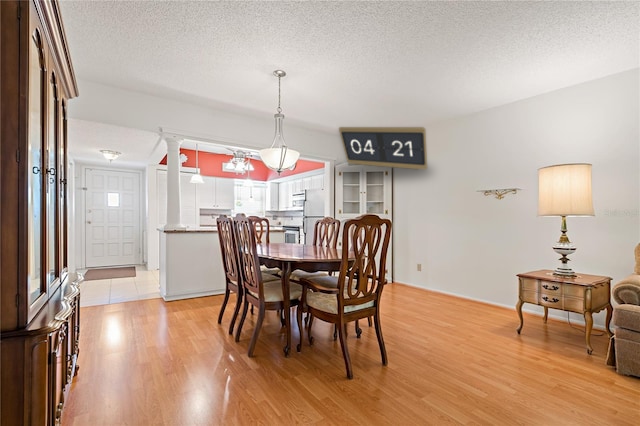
4:21
